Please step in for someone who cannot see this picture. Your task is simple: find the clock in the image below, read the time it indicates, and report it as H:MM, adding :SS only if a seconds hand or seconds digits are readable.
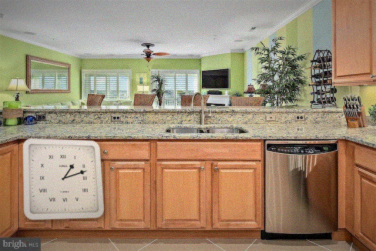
1:12
